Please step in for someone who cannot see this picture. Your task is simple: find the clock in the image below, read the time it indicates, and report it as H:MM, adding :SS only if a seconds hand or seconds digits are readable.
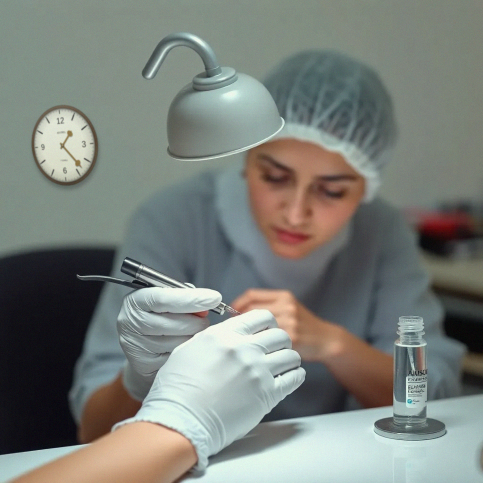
1:23
